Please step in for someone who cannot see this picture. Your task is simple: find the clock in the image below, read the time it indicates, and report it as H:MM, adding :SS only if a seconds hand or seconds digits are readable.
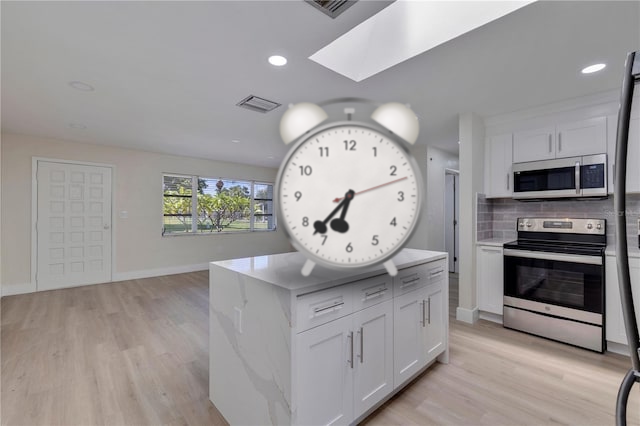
6:37:12
